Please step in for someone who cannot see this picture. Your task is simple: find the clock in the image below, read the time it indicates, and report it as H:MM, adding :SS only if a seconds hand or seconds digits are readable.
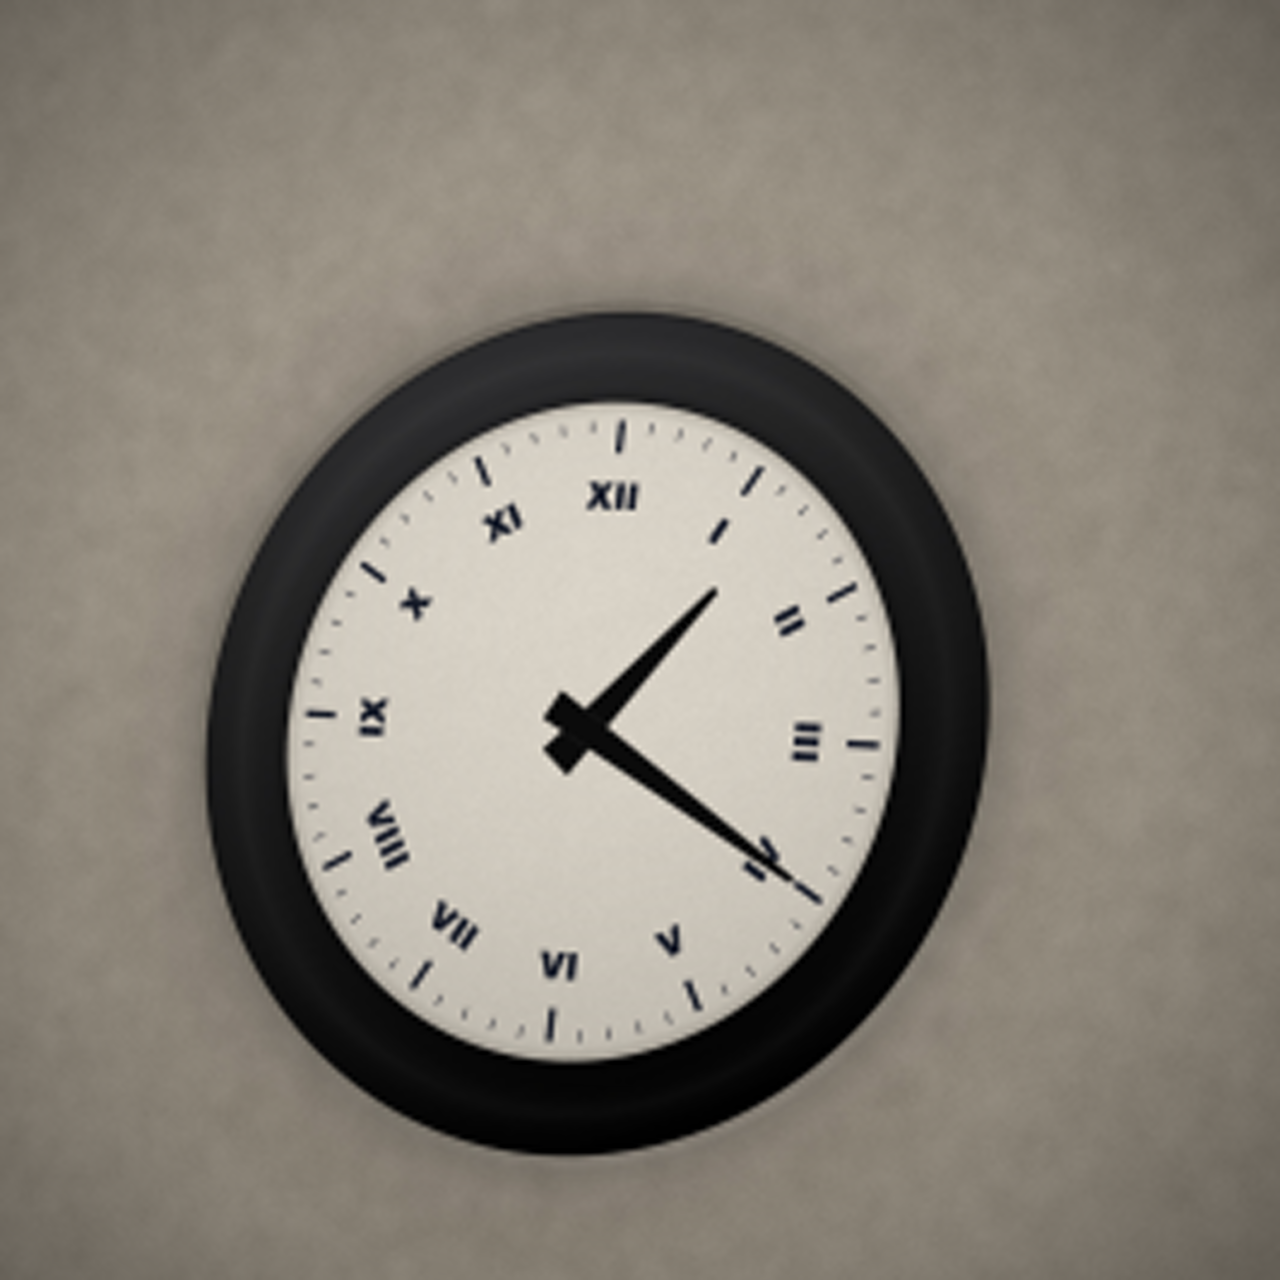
1:20
